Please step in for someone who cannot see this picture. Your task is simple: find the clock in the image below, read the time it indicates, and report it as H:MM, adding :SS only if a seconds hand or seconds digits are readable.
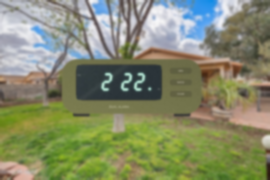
2:22
